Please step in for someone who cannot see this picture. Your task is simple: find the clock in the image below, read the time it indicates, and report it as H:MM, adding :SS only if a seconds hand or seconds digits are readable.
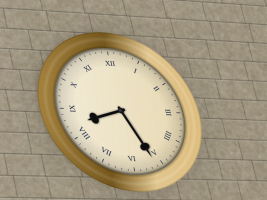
8:26
